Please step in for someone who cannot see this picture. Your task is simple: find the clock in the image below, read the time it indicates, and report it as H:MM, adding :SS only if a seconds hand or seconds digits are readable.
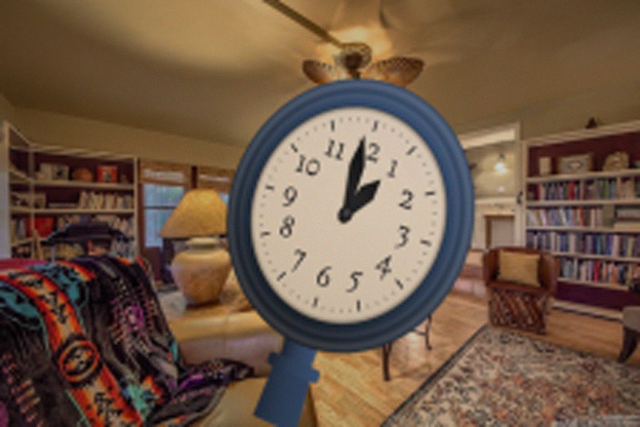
12:59
